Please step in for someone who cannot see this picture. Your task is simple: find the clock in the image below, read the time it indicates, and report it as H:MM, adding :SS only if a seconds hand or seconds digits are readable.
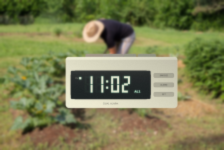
11:02
